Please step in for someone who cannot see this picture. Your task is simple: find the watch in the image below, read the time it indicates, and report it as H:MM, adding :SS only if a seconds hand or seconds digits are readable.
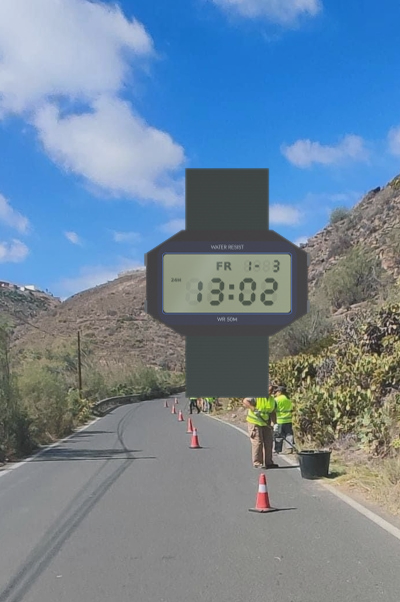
13:02
